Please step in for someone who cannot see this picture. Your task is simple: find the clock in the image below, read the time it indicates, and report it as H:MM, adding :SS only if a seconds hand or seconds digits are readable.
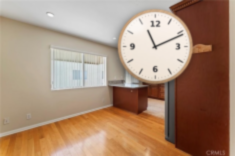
11:11
